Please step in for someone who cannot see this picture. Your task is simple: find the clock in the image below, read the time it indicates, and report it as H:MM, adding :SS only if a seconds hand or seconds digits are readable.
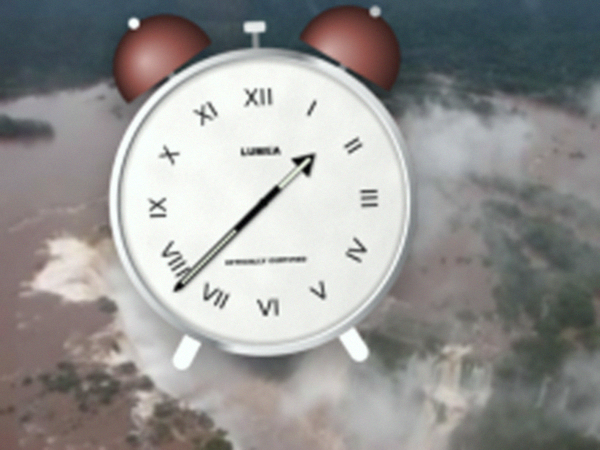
1:38
